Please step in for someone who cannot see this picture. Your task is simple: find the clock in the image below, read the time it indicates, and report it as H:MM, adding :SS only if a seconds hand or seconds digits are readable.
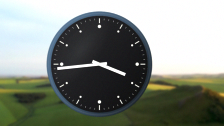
3:44
